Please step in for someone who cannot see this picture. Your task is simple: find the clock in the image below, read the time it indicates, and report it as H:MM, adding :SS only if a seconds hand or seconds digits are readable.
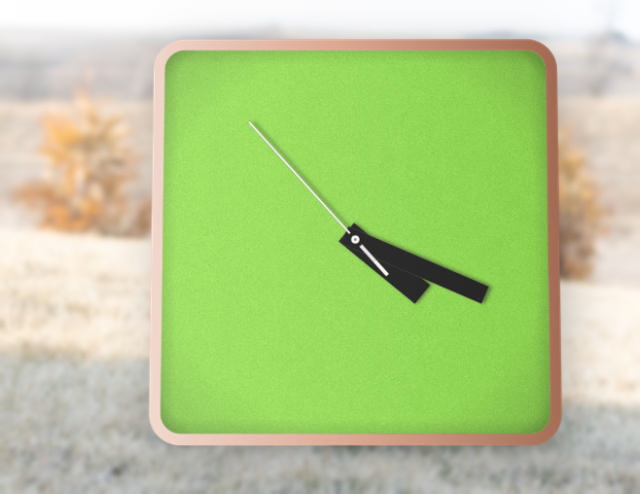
4:18:53
